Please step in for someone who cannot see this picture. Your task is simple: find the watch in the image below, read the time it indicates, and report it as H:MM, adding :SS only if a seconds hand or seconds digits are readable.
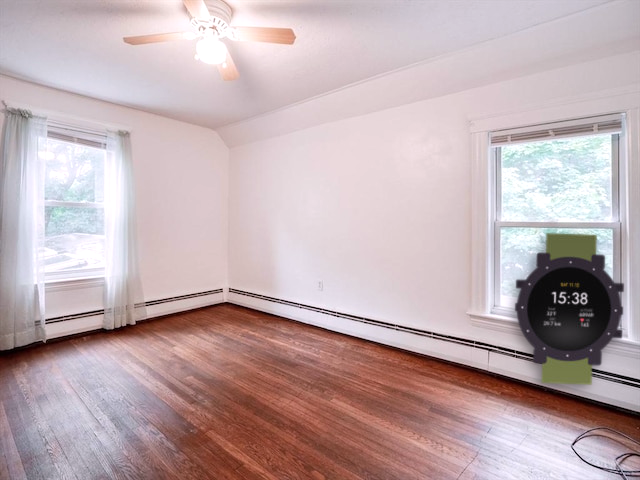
15:38
